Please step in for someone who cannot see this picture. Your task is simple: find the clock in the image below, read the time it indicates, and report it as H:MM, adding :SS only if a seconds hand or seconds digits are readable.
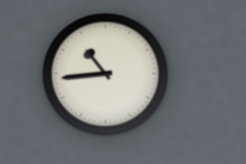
10:44
